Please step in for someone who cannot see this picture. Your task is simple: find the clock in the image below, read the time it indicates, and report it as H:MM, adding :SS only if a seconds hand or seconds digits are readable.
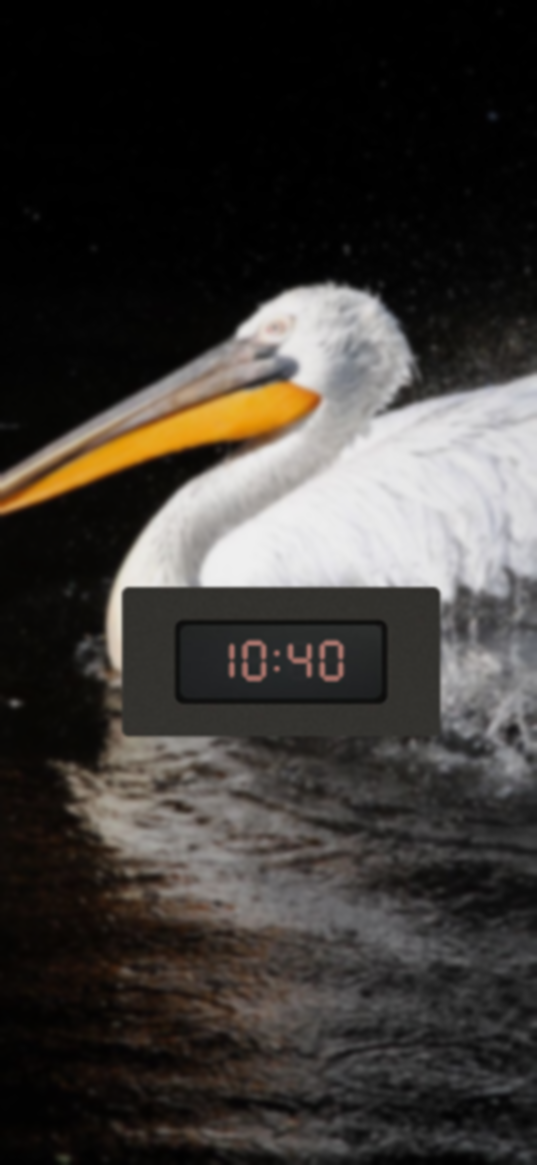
10:40
